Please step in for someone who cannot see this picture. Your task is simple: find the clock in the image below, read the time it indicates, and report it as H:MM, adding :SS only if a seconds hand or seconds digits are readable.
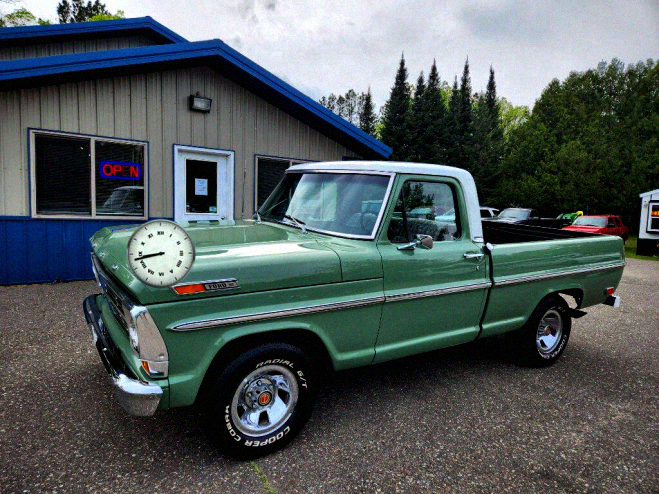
8:43
